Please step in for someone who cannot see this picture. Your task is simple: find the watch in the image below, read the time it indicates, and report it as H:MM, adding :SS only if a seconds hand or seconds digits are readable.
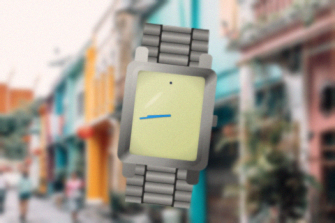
8:43
